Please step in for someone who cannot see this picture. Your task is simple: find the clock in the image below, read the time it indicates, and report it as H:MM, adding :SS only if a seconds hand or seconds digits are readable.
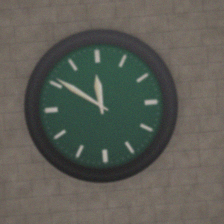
11:51
